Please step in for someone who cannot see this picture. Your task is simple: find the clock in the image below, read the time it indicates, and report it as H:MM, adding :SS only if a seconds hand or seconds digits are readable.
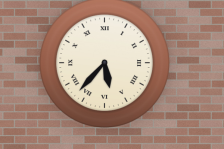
5:37
